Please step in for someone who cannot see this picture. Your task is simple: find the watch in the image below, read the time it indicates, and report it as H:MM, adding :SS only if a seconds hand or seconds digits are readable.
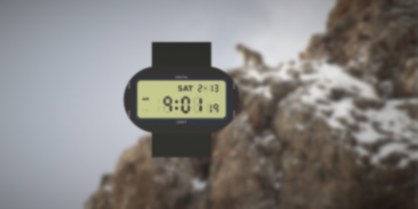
9:01:19
